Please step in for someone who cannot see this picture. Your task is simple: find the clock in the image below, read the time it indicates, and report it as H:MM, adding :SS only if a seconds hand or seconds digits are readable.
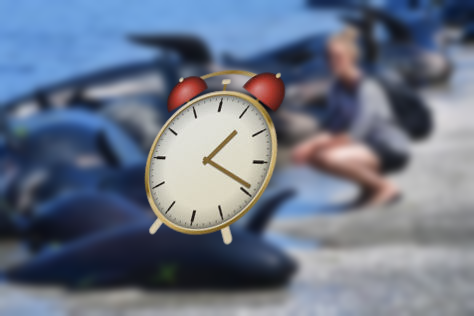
1:19
